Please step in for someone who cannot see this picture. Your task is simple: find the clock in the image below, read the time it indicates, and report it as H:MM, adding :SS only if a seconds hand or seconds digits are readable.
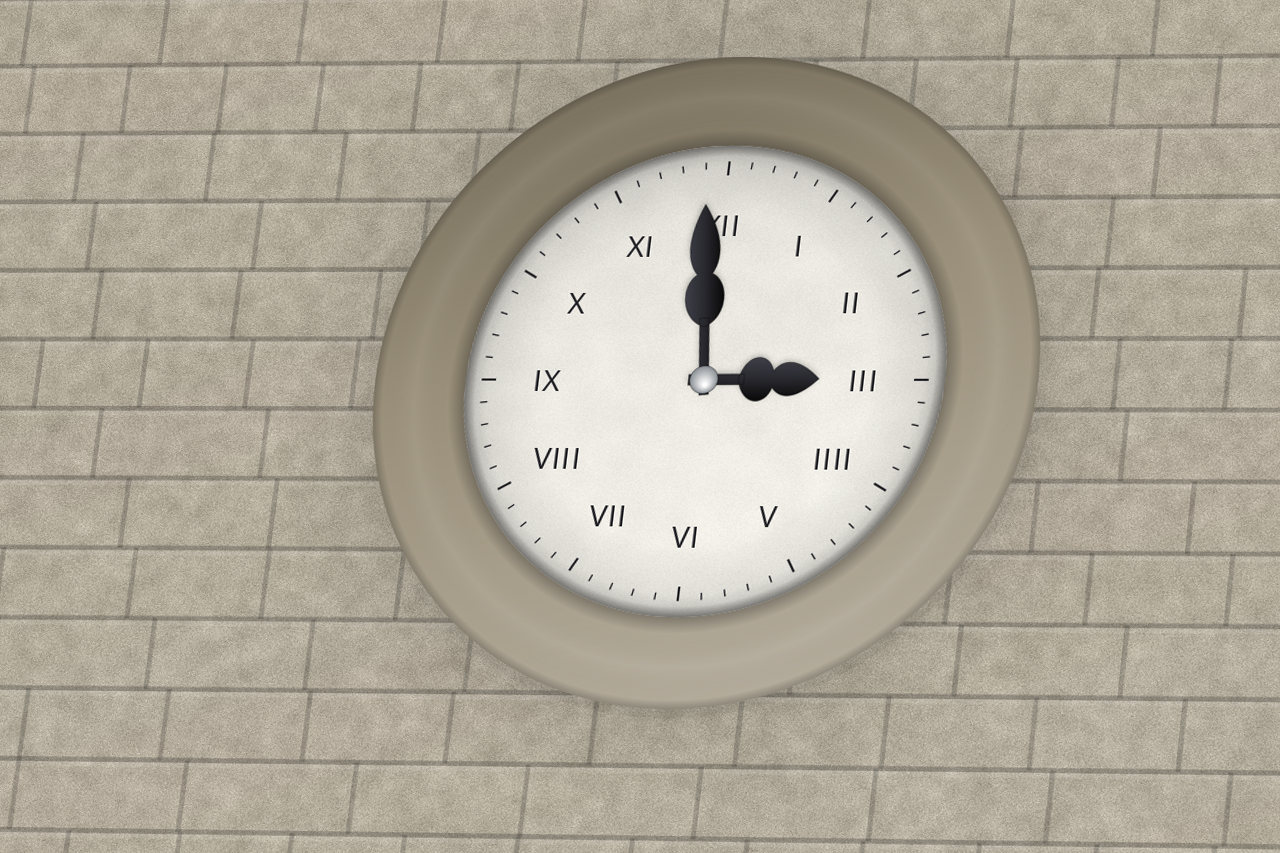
2:59
